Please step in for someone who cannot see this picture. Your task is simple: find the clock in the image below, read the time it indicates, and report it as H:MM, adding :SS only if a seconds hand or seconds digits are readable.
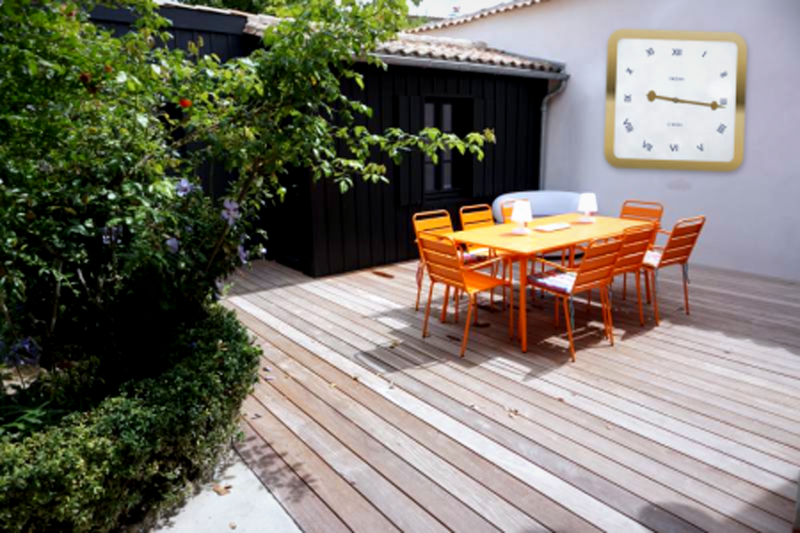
9:16
